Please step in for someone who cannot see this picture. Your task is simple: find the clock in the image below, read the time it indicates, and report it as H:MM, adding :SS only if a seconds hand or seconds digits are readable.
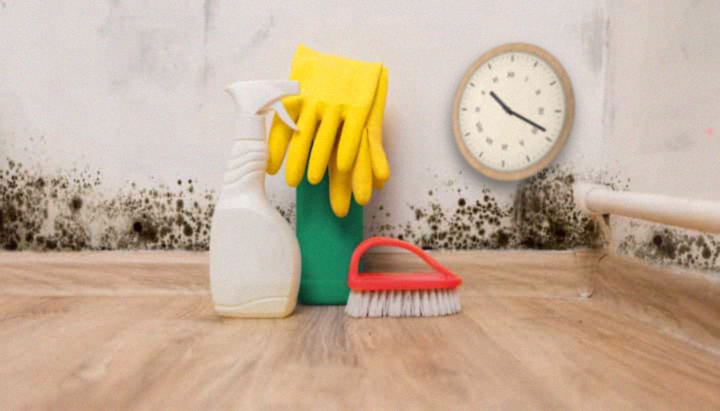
10:19
